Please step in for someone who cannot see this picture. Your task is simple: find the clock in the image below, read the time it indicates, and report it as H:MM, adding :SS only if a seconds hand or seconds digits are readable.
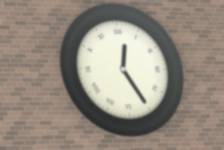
12:25
